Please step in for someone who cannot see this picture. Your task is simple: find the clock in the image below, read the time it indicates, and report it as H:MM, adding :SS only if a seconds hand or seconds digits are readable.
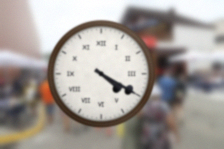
4:20
